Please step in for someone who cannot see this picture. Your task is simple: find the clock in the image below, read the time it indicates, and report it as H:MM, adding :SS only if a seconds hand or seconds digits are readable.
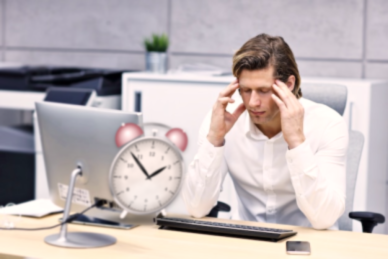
1:53
